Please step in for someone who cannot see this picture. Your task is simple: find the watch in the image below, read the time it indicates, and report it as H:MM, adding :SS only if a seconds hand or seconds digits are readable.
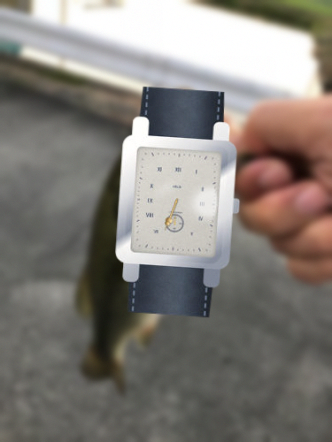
6:33
